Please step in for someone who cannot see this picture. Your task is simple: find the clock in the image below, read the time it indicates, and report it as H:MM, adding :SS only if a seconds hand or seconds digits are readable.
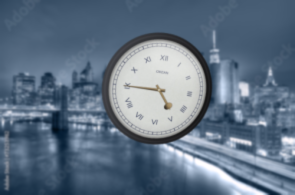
4:45
